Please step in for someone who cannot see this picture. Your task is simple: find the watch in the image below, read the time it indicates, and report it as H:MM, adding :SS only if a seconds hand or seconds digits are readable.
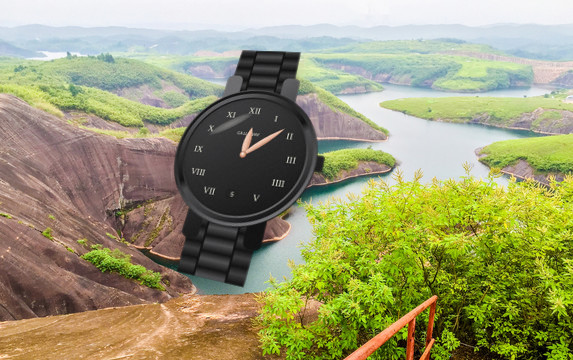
12:08
